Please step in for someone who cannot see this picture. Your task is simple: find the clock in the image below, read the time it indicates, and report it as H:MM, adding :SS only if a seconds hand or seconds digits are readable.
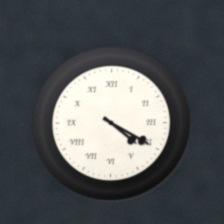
4:20
